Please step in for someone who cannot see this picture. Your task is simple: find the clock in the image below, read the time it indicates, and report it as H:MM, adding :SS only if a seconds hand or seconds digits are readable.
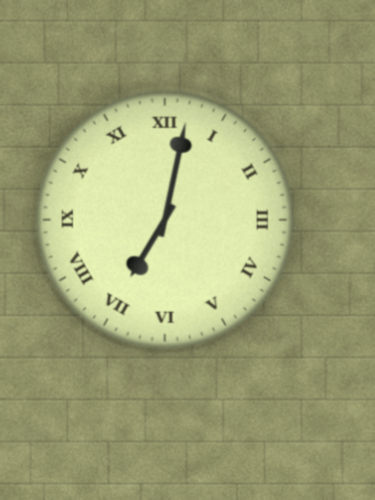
7:02
